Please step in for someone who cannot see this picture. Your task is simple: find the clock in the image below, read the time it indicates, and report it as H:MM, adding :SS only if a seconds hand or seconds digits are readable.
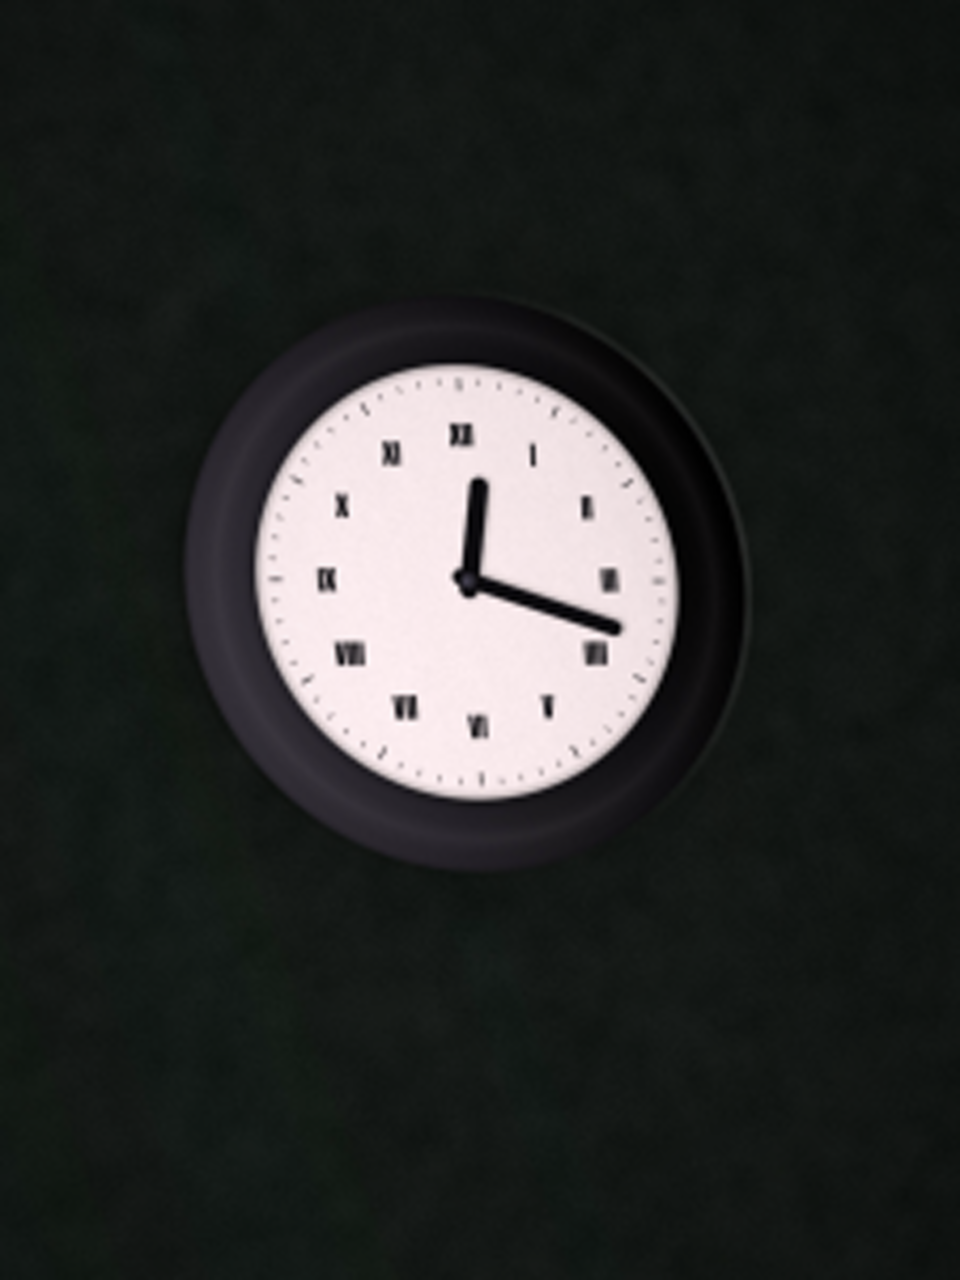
12:18
